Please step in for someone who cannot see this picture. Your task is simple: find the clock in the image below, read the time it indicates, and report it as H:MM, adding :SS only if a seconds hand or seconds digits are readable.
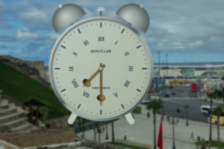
7:30
